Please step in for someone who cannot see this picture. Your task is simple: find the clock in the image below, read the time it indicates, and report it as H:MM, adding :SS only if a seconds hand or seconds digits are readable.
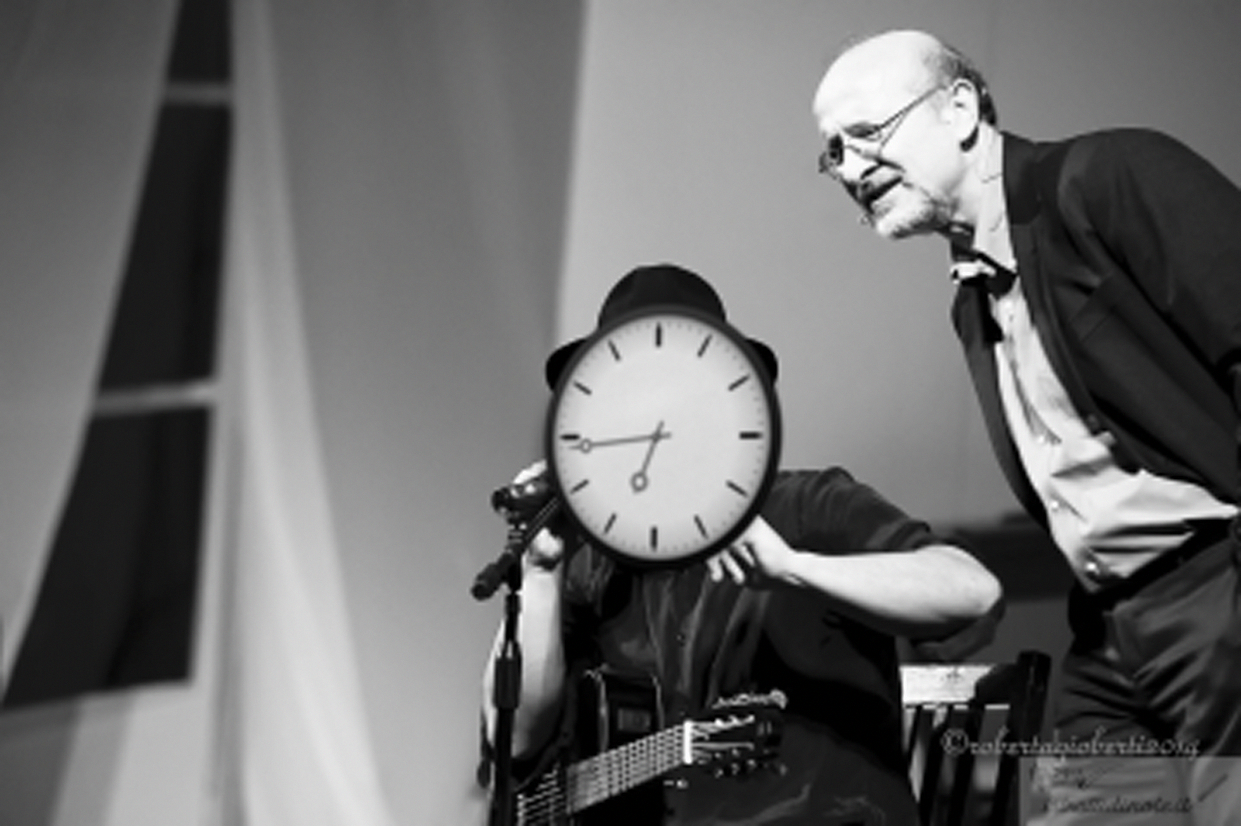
6:44
